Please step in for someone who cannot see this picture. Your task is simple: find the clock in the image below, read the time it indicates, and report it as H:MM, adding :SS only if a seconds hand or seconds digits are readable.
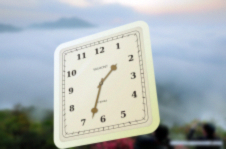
1:33
